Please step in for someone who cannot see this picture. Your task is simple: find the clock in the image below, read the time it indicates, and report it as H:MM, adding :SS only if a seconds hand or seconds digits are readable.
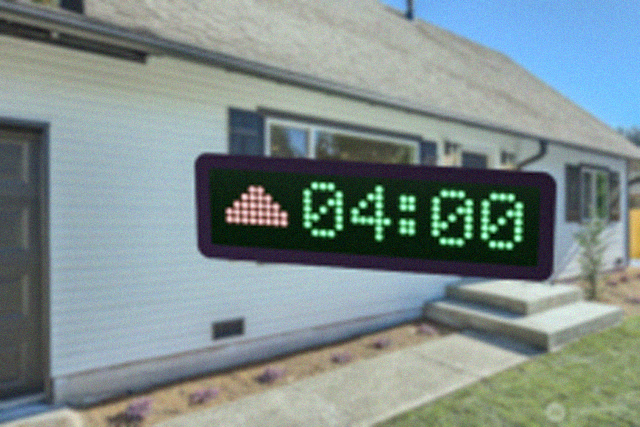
4:00
